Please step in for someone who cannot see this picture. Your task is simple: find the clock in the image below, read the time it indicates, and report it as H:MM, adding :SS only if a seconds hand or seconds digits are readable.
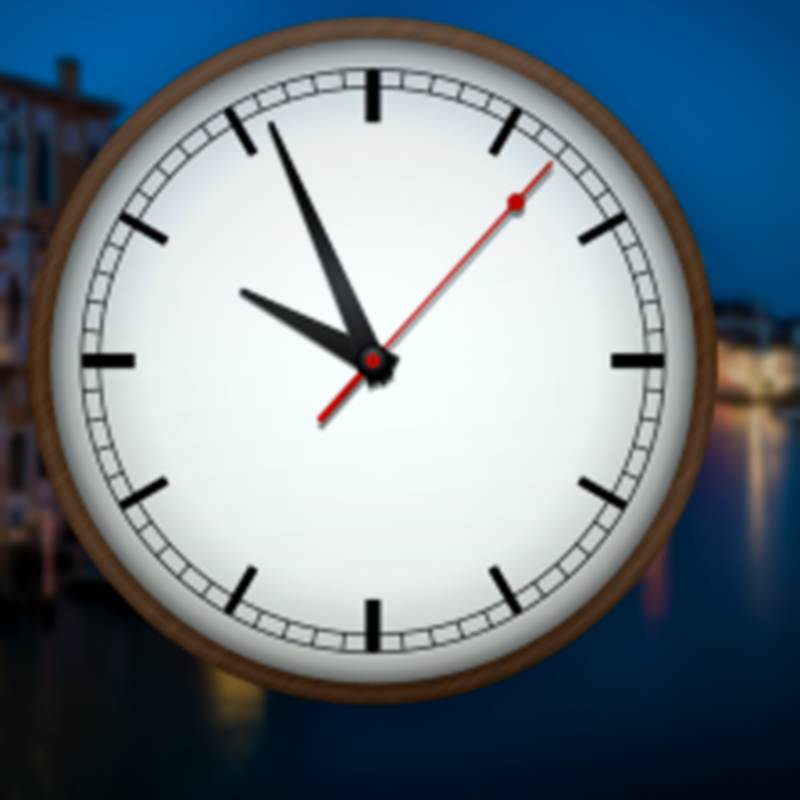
9:56:07
